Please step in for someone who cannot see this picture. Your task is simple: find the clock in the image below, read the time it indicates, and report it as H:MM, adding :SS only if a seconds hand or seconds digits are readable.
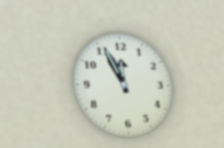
11:56
